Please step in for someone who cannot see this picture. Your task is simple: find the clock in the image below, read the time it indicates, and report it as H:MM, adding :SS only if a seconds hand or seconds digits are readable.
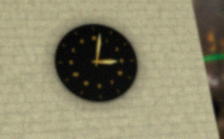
3:02
